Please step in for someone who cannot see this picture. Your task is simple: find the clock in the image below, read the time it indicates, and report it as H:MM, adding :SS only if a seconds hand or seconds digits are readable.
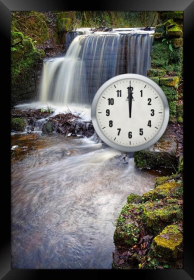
12:00
